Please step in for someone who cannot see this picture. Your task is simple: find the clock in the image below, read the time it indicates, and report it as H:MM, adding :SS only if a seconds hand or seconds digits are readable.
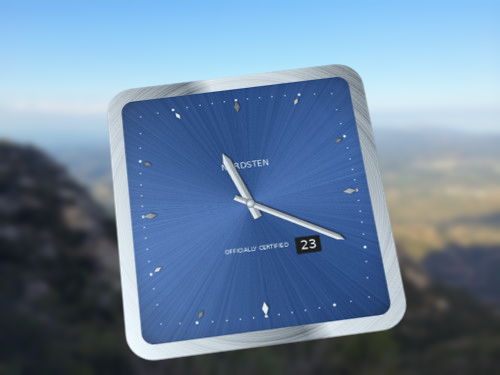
11:20
